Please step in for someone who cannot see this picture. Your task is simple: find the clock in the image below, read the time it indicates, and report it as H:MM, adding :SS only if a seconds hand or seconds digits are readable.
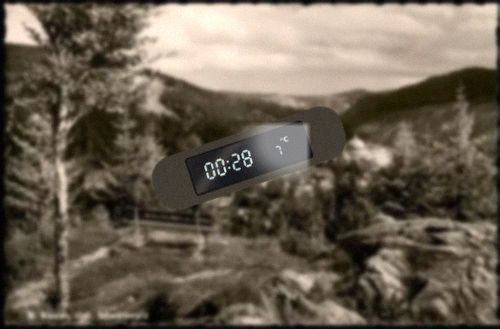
0:28
